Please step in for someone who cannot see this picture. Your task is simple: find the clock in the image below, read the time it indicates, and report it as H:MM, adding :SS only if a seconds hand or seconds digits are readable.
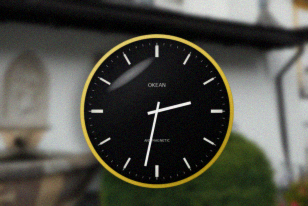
2:32
